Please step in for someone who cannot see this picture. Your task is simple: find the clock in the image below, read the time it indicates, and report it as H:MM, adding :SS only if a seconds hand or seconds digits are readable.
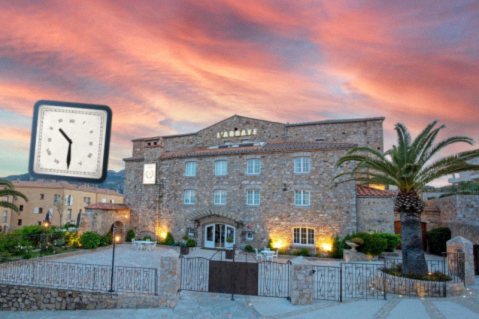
10:30
